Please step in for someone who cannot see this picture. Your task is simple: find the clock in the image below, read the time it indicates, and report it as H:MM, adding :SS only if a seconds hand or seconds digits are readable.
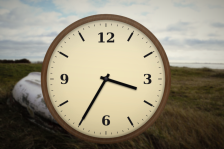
3:35
